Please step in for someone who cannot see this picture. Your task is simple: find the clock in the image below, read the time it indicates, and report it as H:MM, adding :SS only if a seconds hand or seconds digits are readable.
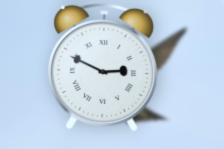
2:49
